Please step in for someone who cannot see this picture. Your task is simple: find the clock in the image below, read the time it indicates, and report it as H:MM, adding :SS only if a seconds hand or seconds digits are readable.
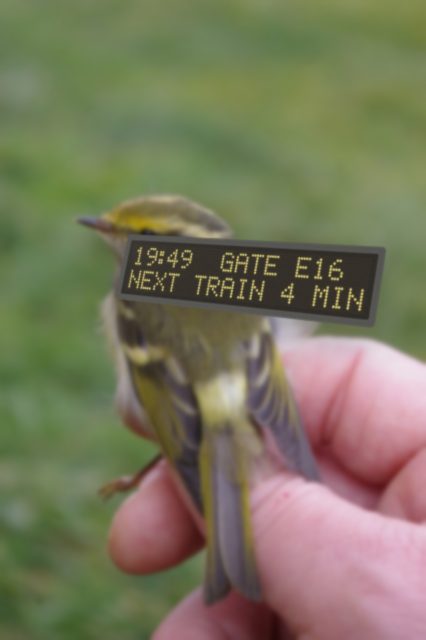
19:49
